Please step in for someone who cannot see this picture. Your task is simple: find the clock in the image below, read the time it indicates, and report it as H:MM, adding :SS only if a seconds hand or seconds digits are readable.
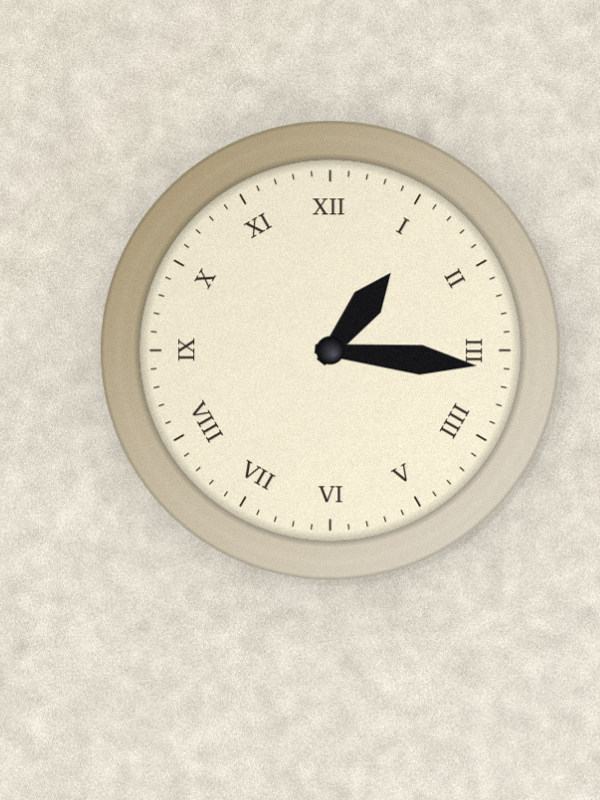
1:16
